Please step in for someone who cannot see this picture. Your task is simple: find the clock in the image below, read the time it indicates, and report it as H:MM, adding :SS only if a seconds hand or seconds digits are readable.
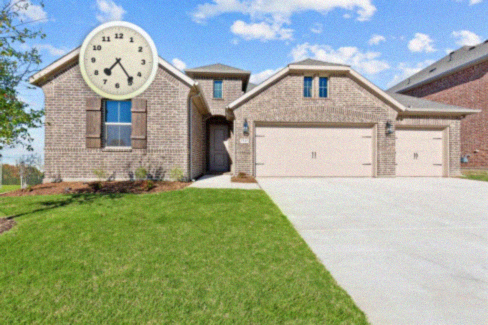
7:24
